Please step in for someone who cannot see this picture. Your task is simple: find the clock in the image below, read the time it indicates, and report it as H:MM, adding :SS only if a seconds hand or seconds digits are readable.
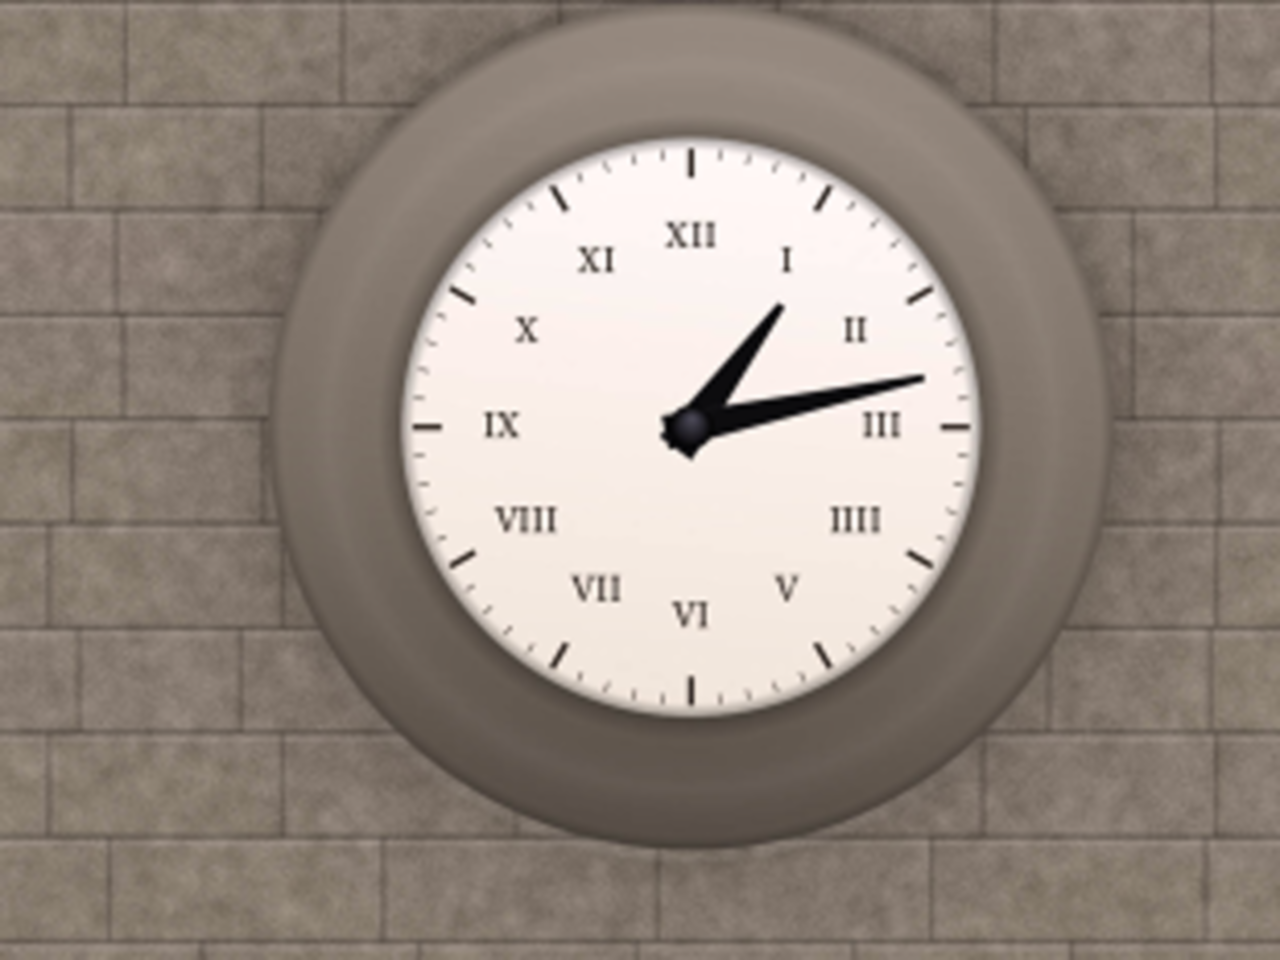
1:13
